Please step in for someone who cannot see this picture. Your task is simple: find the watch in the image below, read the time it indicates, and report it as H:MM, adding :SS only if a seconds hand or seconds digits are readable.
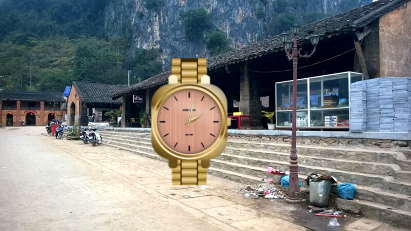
2:02
